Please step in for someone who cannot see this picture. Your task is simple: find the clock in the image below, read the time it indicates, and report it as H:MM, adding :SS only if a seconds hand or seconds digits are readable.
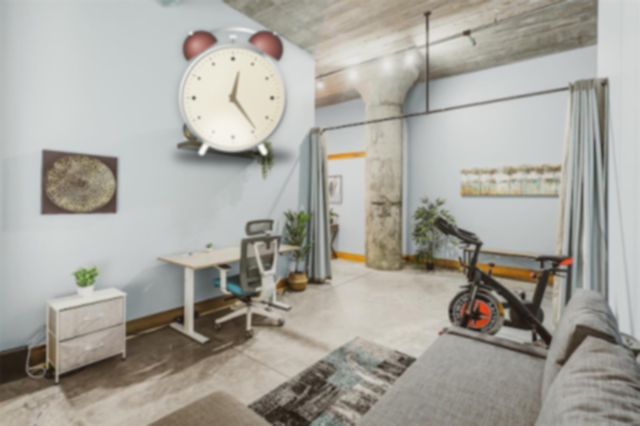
12:24
